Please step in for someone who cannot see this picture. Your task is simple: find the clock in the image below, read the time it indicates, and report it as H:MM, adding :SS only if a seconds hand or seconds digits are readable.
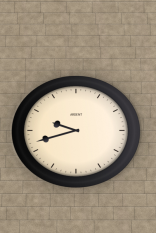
9:42
